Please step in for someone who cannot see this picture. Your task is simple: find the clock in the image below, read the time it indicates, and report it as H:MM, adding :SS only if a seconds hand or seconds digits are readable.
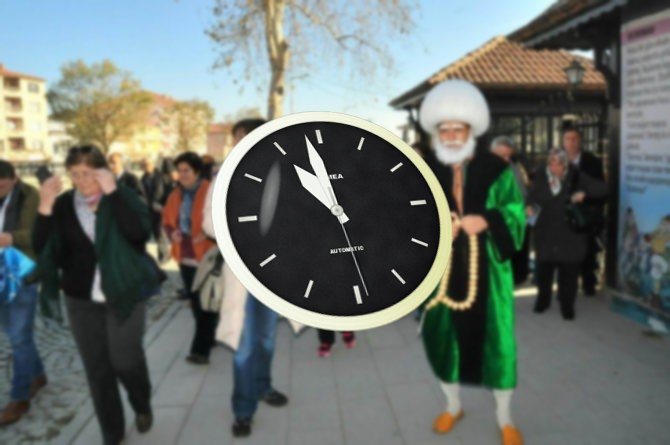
10:58:29
